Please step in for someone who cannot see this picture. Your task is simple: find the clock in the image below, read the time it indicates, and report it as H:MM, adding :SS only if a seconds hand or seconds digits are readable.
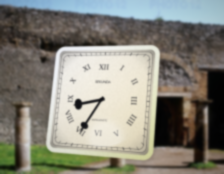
8:35
